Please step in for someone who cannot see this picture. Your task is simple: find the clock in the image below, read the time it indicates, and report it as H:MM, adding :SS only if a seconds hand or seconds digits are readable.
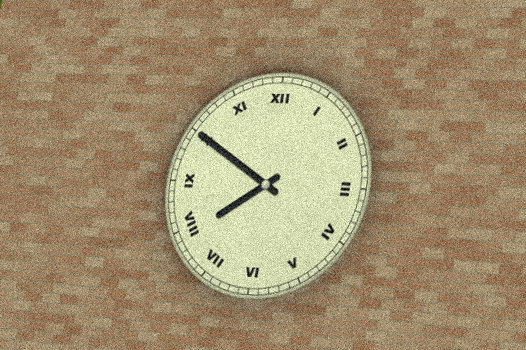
7:50
